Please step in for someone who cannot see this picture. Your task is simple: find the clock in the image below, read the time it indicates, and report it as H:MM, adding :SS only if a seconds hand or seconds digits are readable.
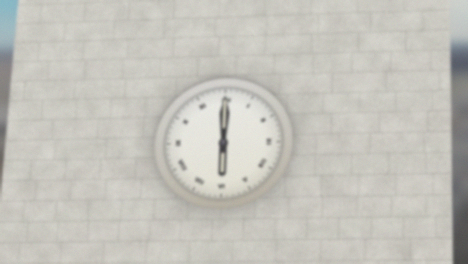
6:00
